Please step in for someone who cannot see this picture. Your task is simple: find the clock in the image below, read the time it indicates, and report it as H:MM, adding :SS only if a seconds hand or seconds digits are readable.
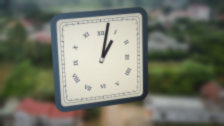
1:02
